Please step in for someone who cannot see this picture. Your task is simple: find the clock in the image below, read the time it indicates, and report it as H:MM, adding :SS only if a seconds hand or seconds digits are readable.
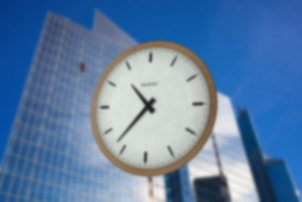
10:37
